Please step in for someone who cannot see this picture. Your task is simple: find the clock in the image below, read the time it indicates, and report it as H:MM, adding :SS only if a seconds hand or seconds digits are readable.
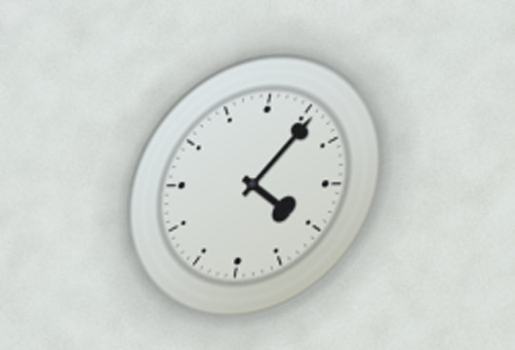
4:06
